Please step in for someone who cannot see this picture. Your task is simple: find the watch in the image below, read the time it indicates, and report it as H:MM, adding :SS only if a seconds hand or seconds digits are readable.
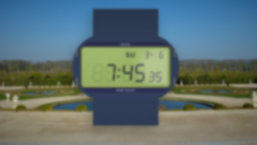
7:45
